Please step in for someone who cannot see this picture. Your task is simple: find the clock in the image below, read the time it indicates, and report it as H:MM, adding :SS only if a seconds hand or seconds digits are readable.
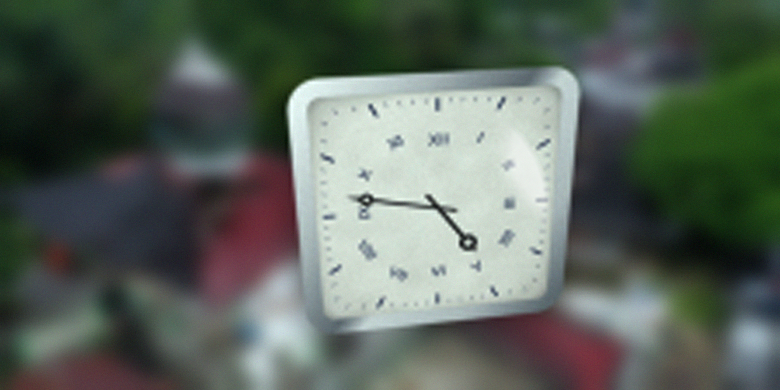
4:47
